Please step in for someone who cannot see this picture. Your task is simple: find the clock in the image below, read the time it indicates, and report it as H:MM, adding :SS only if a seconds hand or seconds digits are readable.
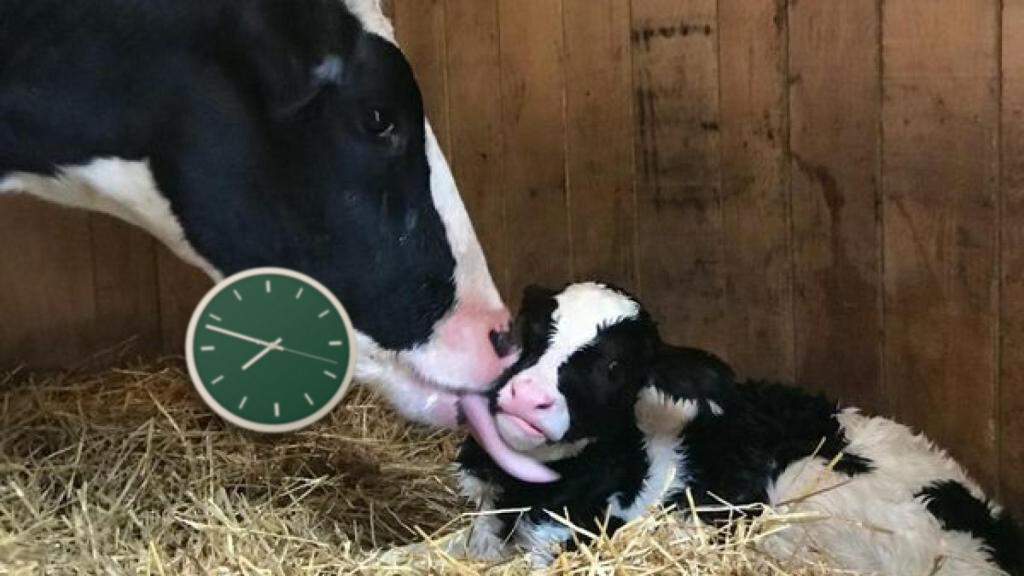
7:48:18
